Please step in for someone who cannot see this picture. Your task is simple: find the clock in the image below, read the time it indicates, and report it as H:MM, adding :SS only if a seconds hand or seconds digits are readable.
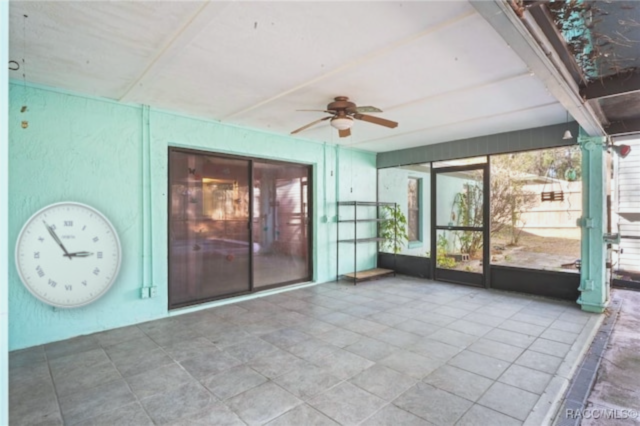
2:54
